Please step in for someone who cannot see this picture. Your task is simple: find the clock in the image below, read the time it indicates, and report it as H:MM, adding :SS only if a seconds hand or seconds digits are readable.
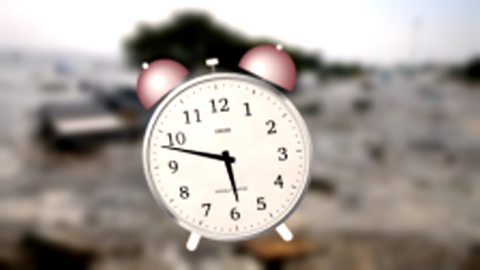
5:48
